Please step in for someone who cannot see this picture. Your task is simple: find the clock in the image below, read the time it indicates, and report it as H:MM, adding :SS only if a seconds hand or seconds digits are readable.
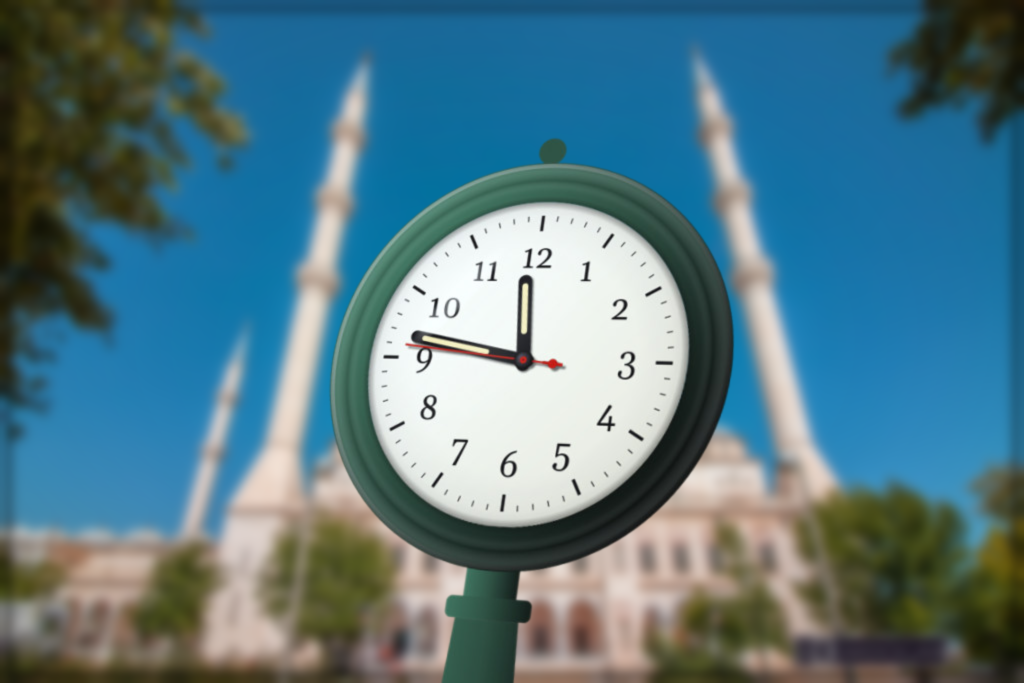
11:46:46
